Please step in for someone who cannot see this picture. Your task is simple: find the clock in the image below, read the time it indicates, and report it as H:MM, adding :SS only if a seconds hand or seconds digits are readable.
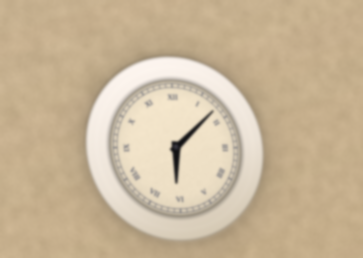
6:08
